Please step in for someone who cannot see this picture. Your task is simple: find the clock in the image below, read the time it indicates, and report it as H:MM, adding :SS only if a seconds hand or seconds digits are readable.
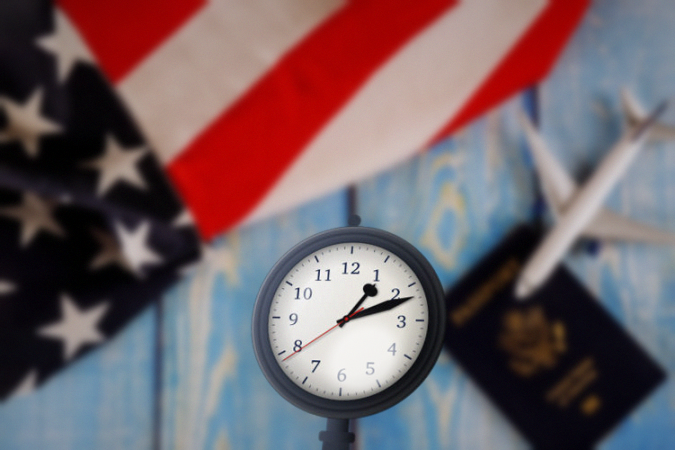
1:11:39
